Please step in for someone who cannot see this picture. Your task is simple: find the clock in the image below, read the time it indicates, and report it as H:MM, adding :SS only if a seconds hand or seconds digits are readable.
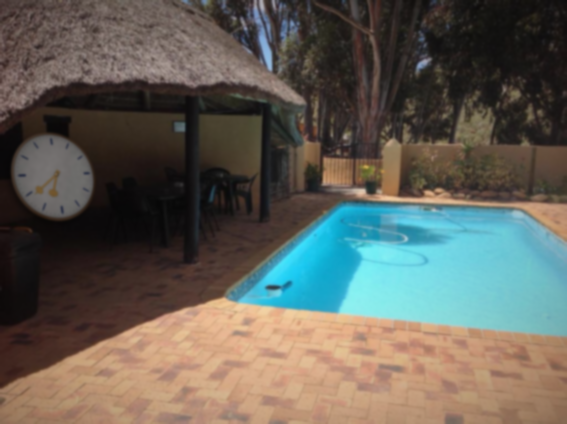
6:39
